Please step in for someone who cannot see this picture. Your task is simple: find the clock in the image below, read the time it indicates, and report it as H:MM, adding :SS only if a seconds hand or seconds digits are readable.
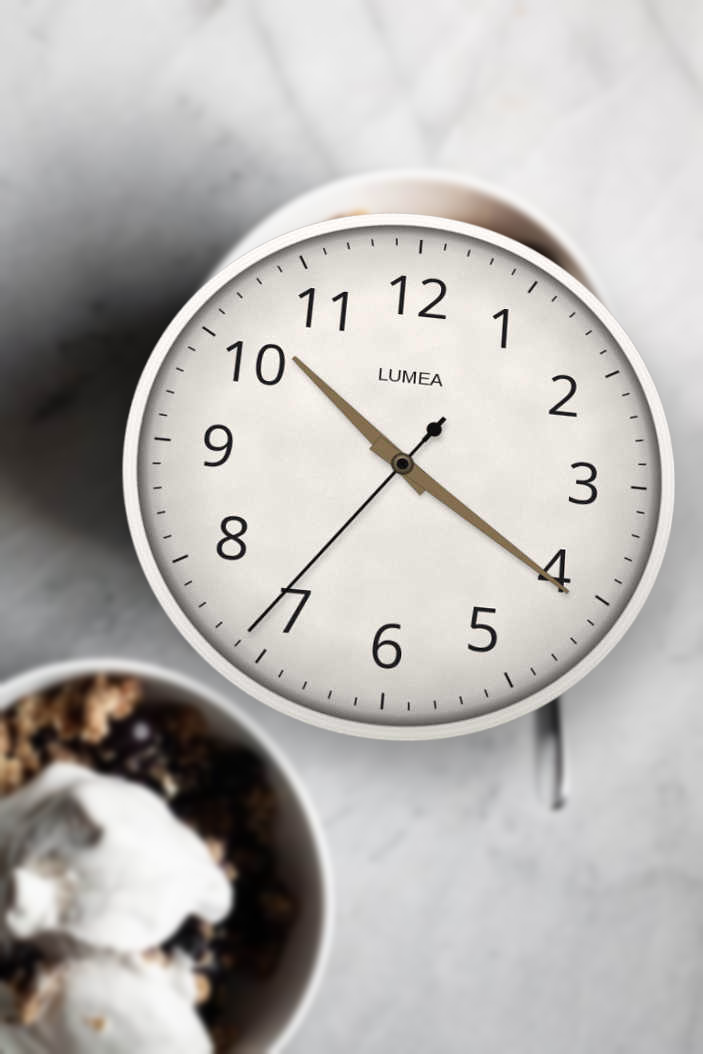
10:20:36
